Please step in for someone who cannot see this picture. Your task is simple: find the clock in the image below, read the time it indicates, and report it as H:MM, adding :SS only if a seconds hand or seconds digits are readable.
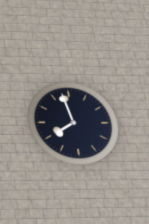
7:58
